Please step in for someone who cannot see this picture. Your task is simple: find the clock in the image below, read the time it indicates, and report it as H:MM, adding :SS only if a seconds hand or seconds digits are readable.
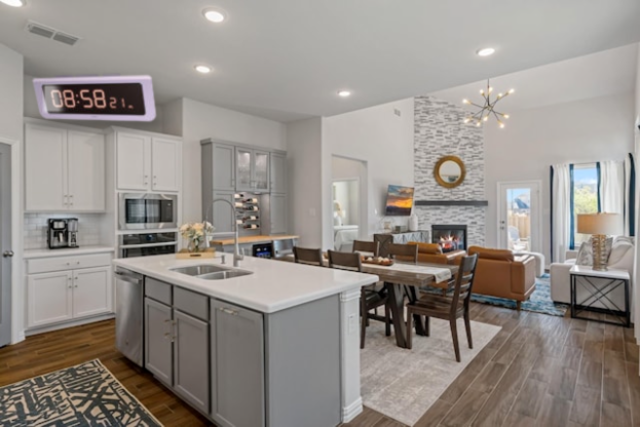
8:58:21
